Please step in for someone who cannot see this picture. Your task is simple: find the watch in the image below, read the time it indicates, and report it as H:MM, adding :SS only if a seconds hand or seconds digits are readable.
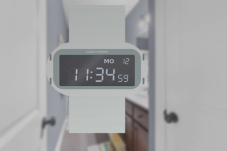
11:34:59
